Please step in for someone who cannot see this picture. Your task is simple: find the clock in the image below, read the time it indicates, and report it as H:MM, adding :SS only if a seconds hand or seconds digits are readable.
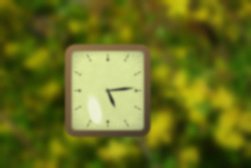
5:14
